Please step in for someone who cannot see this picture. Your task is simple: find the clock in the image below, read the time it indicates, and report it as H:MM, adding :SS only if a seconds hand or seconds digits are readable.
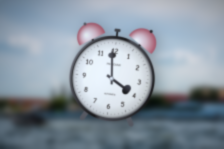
3:59
